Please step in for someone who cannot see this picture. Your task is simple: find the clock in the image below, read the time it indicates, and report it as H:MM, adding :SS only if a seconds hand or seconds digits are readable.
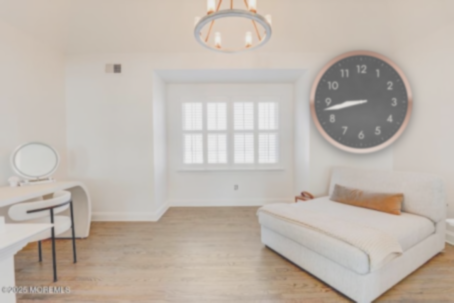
8:43
